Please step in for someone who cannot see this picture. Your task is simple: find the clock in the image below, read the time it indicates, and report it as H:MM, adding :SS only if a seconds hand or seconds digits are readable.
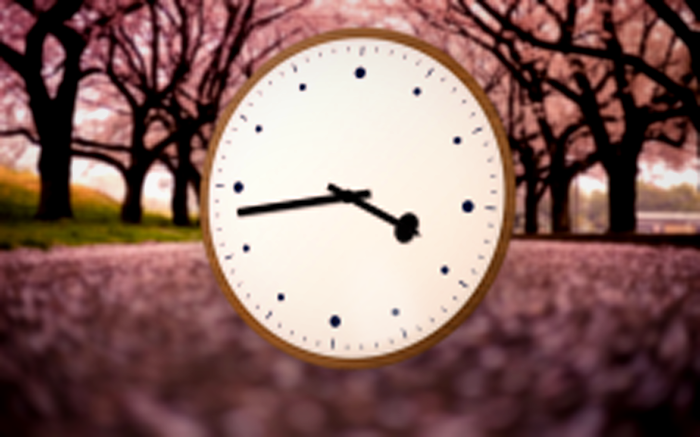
3:43
